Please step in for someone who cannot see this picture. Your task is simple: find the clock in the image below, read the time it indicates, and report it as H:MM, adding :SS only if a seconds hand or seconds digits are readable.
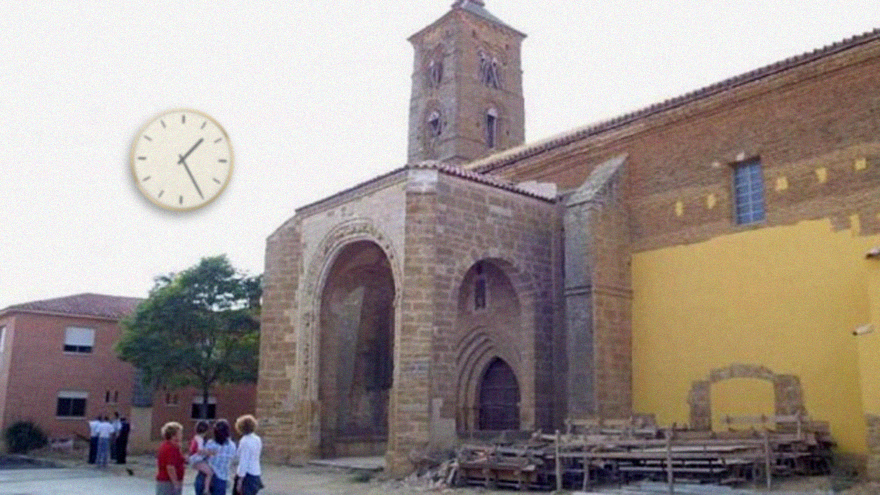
1:25
